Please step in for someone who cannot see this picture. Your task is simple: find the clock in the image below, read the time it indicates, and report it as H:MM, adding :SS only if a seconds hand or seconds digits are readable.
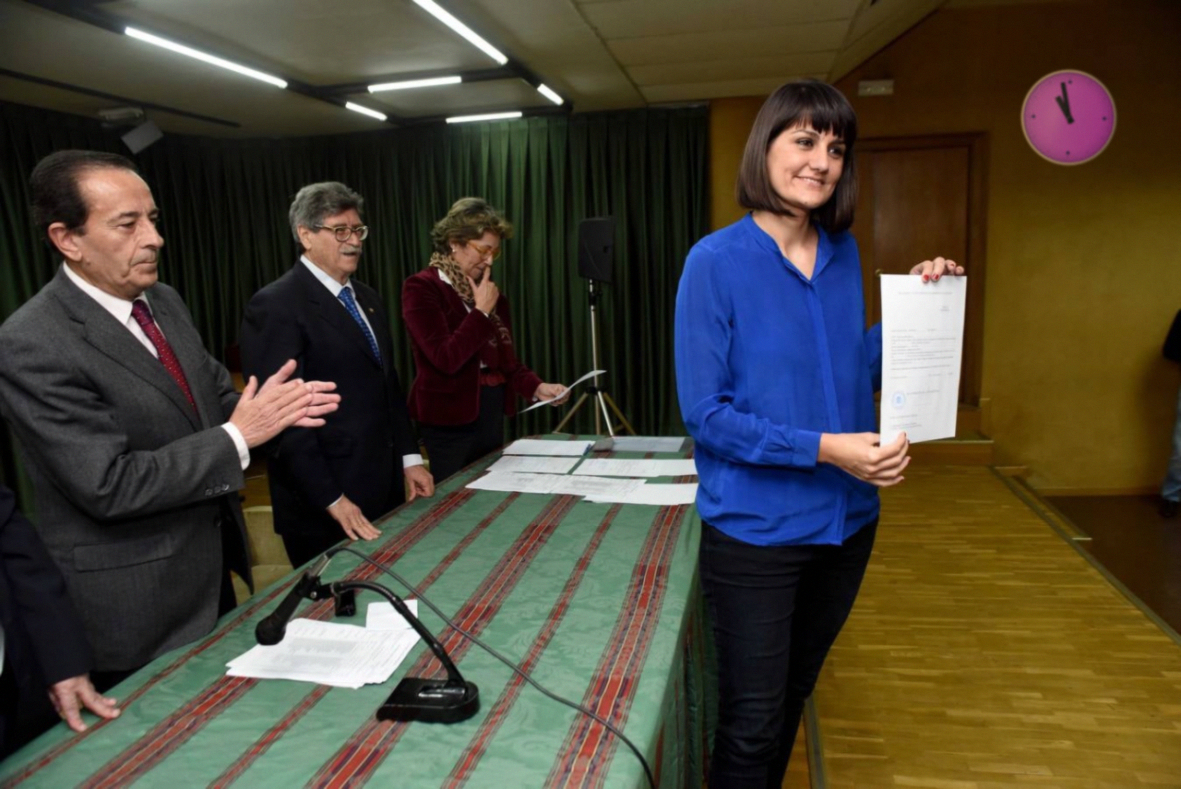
10:58
